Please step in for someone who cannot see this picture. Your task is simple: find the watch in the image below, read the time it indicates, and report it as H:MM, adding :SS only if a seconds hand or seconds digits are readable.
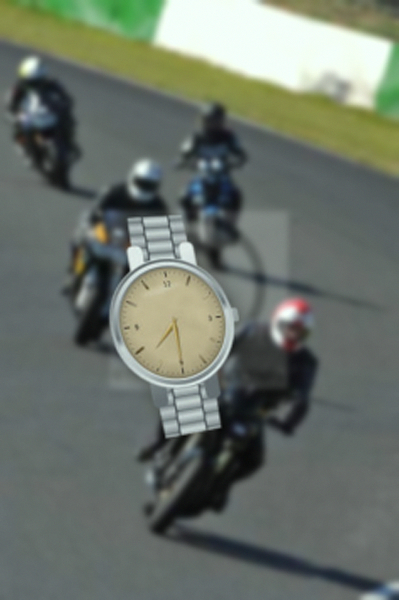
7:30
